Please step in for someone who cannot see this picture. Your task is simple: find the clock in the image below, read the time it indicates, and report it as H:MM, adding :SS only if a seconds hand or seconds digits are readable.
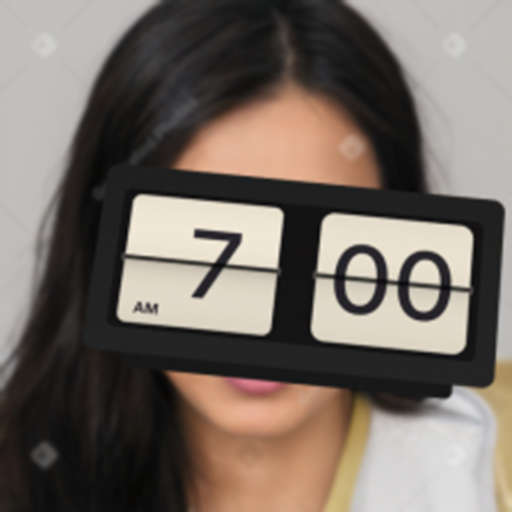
7:00
